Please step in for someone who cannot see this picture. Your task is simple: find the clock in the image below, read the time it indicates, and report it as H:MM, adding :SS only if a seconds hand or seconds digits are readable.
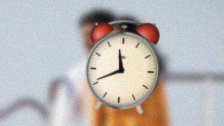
11:41
